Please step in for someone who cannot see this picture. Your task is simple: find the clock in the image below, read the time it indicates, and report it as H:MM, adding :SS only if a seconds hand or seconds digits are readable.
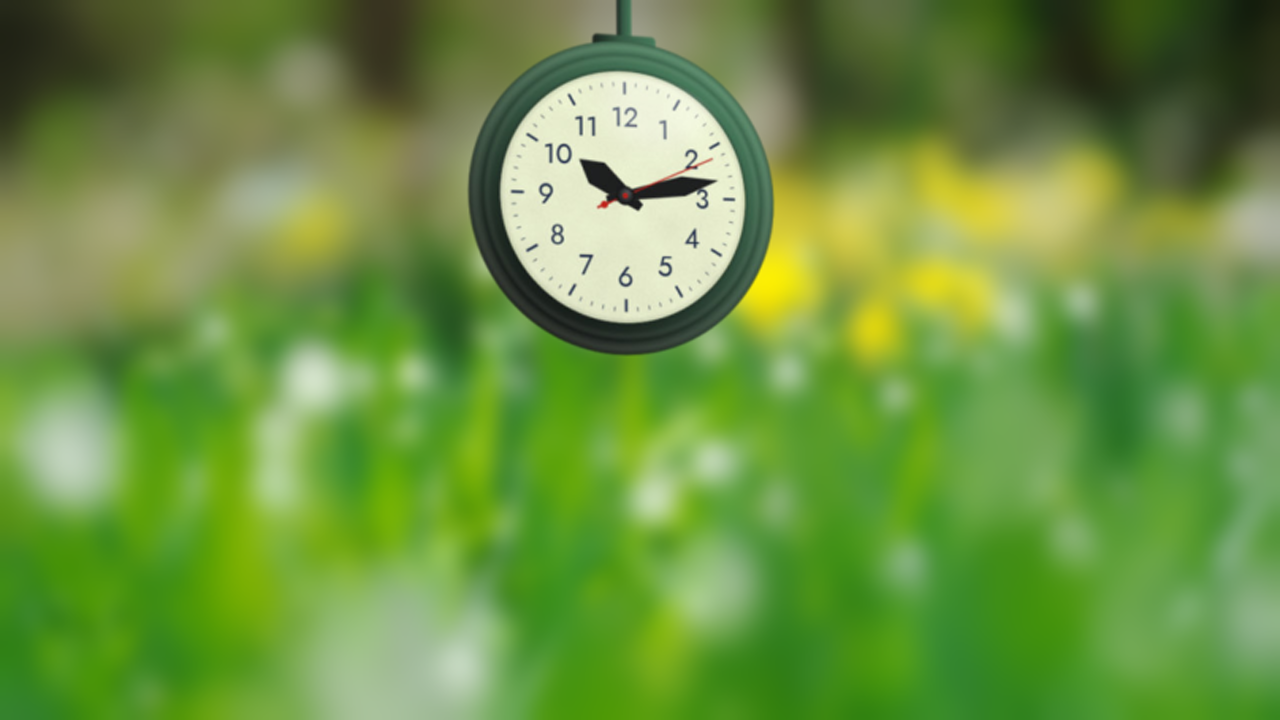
10:13:11
